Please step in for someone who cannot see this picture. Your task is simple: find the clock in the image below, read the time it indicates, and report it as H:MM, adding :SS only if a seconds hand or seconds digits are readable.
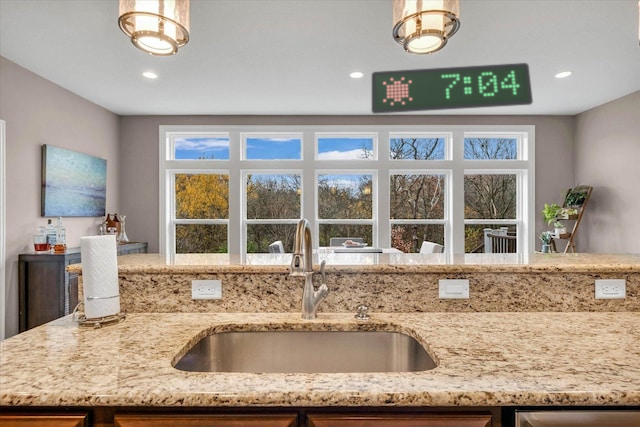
7:04
